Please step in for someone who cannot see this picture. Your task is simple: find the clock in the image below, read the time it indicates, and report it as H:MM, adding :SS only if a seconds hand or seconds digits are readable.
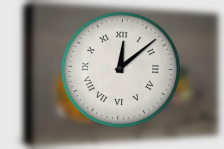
12:08
